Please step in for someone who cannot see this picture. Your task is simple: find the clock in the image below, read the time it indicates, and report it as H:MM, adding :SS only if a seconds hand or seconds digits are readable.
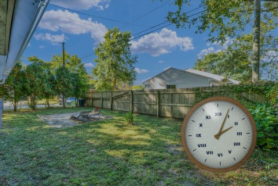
2:04
